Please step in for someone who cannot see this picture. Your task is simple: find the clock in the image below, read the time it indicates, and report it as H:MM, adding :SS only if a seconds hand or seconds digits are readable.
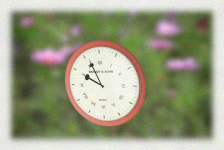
9:56
